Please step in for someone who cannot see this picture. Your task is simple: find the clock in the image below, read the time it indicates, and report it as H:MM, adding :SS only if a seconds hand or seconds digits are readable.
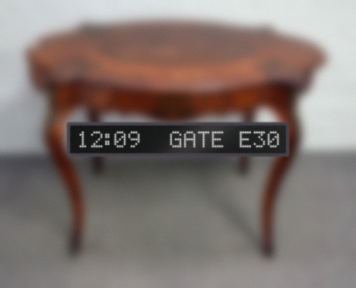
12:09
